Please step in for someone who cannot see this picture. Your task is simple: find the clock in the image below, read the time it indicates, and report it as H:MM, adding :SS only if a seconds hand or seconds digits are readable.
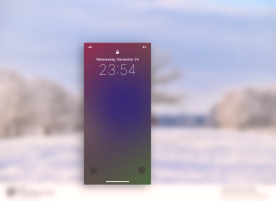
23:54
